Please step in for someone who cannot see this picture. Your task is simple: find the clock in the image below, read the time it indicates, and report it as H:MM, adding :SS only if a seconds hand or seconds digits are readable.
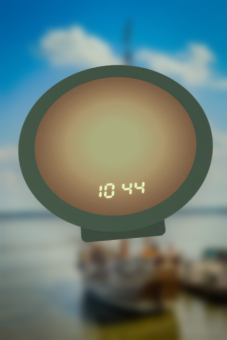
10:44
